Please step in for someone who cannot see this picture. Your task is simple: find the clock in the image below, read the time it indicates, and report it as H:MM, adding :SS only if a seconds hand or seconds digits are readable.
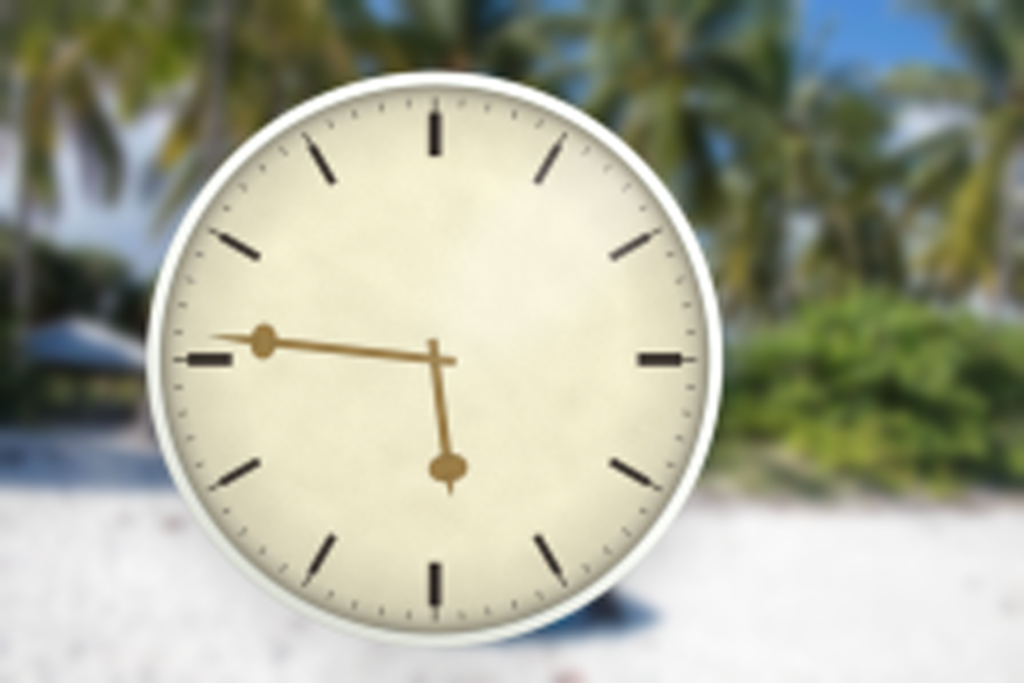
5:46
